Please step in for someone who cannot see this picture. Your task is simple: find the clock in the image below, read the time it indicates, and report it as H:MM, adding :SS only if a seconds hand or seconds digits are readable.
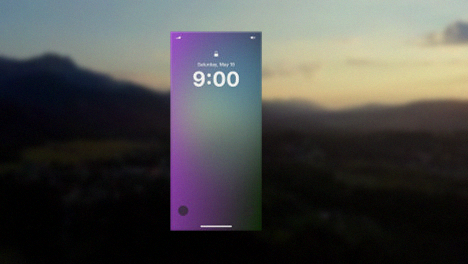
9:00
